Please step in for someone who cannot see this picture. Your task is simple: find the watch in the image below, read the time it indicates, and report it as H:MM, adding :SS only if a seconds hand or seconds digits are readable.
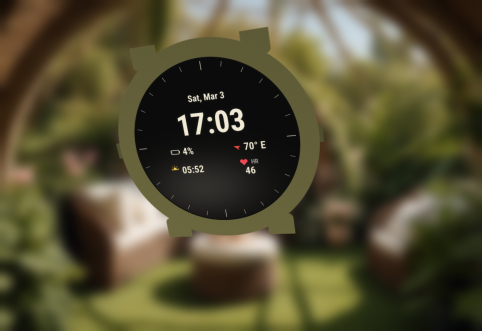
17:03
